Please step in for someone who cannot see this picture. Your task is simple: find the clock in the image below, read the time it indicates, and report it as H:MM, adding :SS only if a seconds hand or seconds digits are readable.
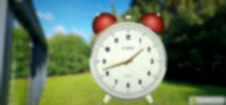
1:42
